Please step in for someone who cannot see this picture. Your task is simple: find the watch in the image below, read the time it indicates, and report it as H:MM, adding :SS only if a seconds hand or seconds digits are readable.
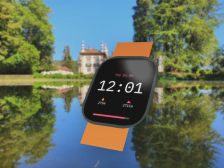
12:01
